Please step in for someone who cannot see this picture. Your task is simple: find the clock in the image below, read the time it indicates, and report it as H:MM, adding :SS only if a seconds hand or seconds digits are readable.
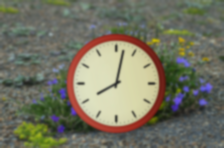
8:02
